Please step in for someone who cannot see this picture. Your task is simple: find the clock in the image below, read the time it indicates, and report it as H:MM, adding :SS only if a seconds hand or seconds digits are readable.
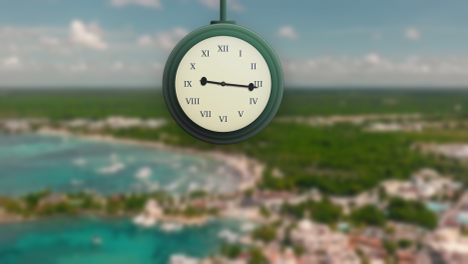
9:16
